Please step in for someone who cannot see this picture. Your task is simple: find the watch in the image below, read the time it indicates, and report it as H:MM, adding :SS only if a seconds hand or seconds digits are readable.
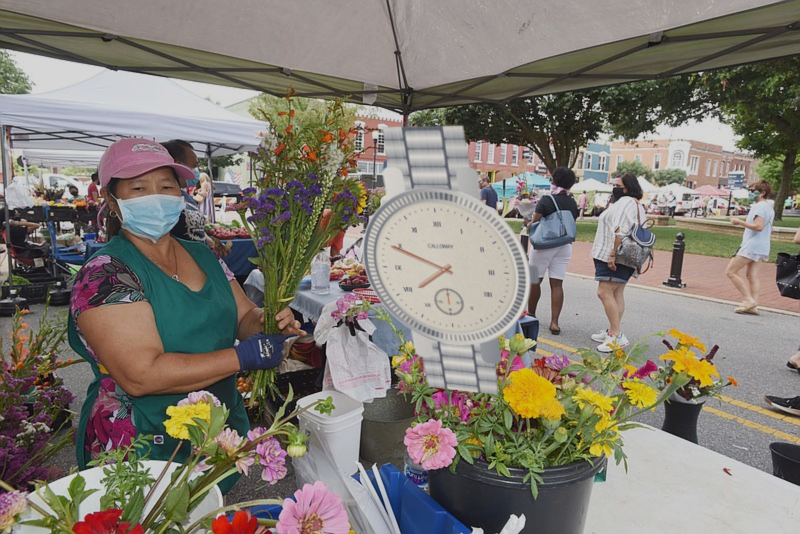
7:49
